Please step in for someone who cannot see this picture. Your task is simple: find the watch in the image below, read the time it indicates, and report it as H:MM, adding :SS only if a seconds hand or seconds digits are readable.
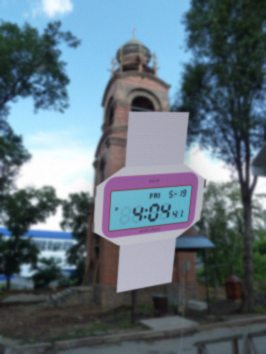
4:04
